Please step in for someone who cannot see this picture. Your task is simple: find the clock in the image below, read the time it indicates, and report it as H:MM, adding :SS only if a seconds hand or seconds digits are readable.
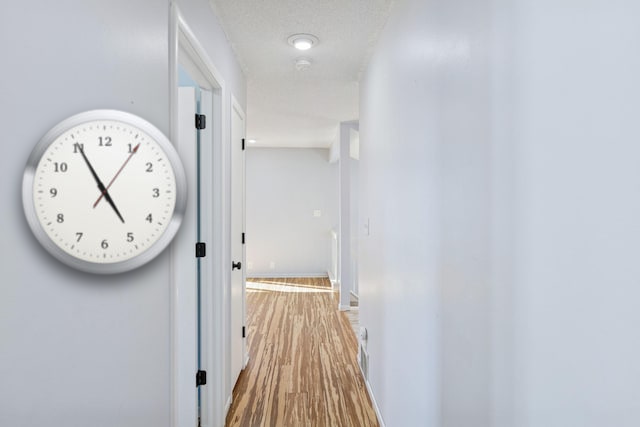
4:55:06
